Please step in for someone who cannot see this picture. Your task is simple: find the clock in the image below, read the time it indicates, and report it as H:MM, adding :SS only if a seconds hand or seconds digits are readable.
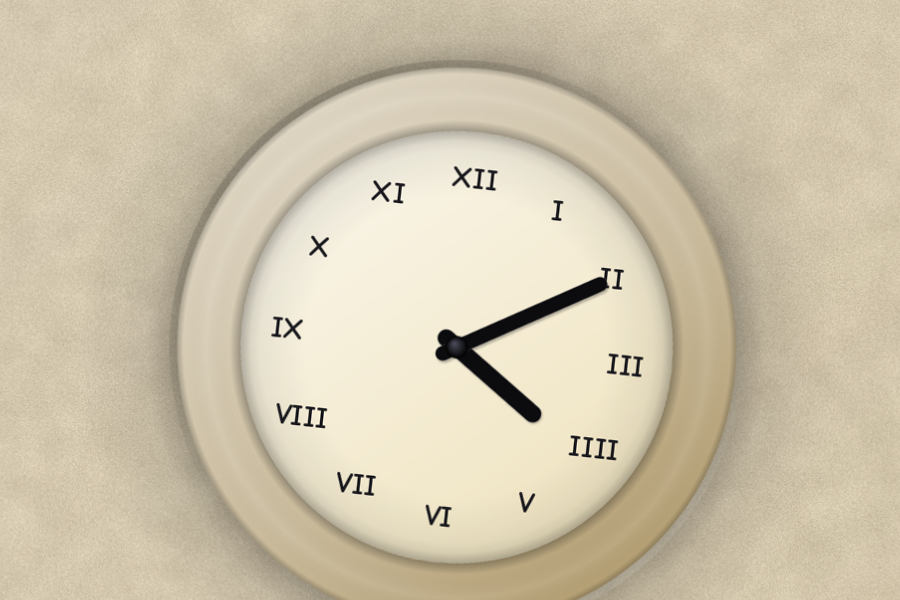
4:10
